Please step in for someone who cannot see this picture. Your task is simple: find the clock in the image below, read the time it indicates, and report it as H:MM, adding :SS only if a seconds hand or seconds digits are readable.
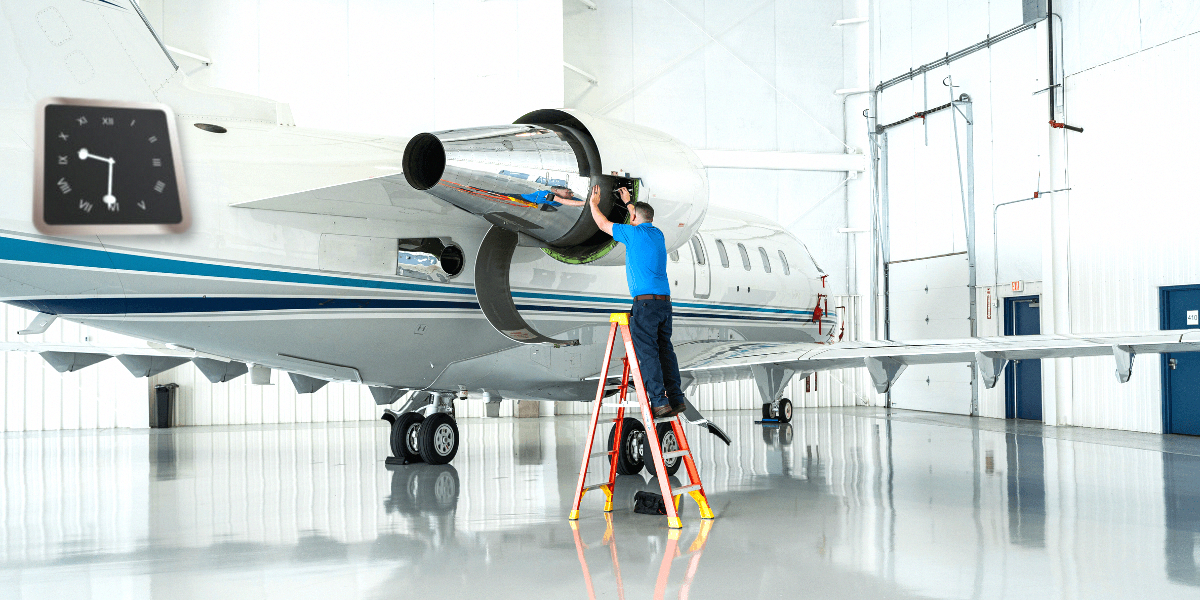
9:31
